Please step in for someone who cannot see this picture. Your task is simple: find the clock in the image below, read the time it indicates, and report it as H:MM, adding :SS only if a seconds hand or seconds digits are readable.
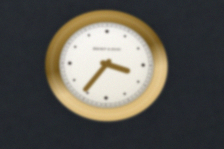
3:36
